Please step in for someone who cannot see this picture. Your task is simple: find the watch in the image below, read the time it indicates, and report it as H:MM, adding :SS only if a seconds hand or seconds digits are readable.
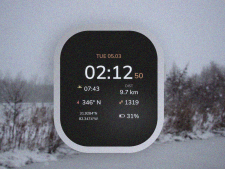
2:12:50
